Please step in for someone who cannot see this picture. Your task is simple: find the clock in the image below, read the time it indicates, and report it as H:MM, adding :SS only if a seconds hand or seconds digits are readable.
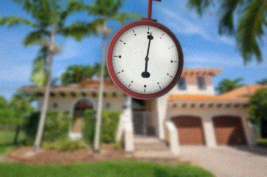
6:01
